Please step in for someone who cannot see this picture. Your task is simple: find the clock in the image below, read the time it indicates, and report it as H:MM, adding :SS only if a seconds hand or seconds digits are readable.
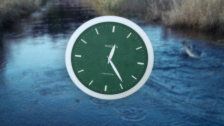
12:24
